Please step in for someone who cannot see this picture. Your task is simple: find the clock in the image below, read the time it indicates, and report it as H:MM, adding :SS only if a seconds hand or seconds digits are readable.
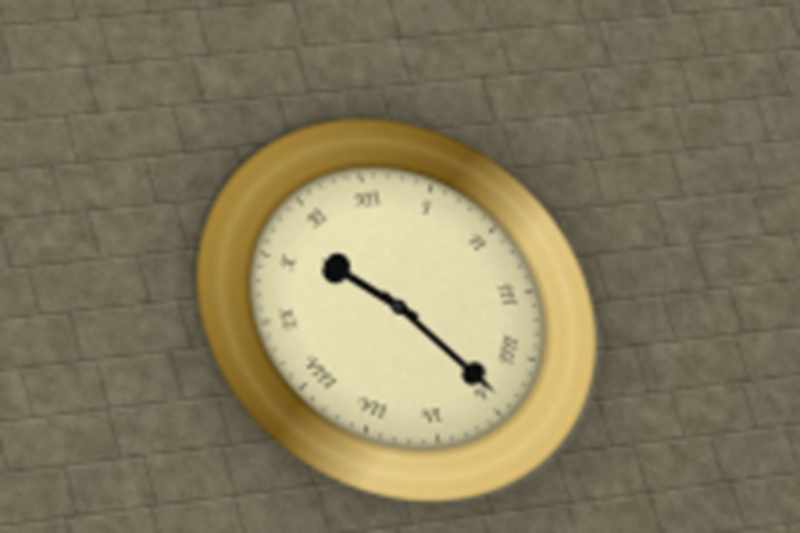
10:24
